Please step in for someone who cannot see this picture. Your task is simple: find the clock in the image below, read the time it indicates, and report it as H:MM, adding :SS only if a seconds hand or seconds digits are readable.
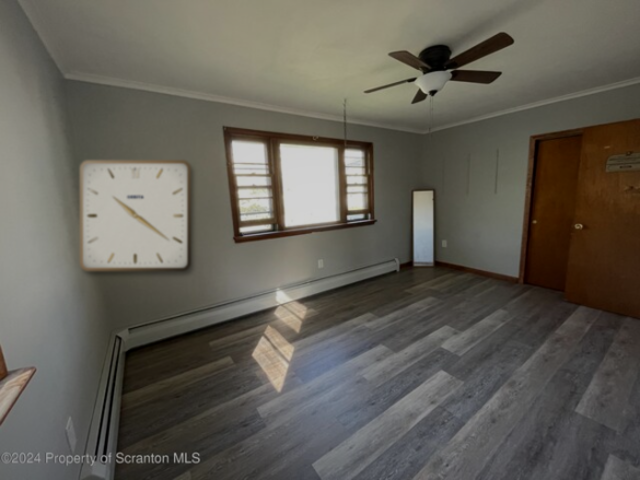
10:21
